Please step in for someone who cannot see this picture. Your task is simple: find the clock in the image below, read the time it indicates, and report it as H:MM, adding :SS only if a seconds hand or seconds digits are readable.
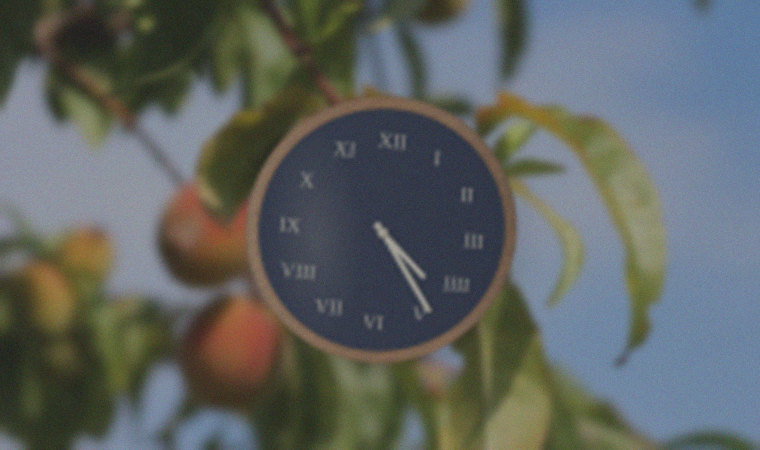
4:24
